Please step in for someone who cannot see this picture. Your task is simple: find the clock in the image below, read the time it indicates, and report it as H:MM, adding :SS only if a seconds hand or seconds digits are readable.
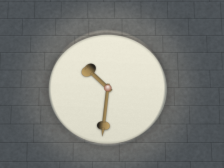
10:31
